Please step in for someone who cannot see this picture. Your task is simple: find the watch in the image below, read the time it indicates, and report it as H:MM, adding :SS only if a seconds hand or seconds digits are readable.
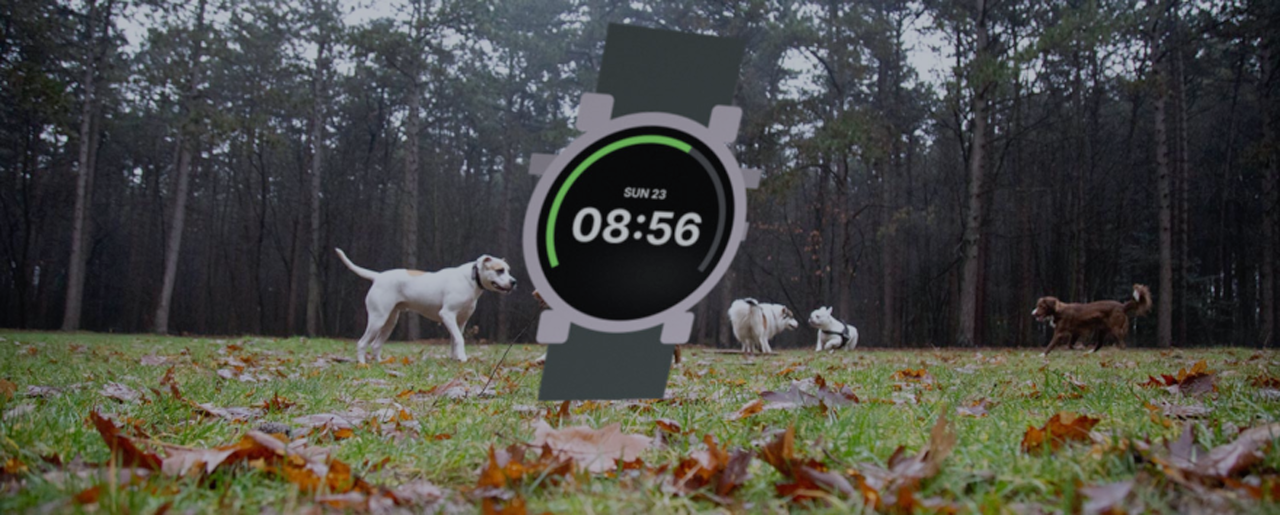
8:56
